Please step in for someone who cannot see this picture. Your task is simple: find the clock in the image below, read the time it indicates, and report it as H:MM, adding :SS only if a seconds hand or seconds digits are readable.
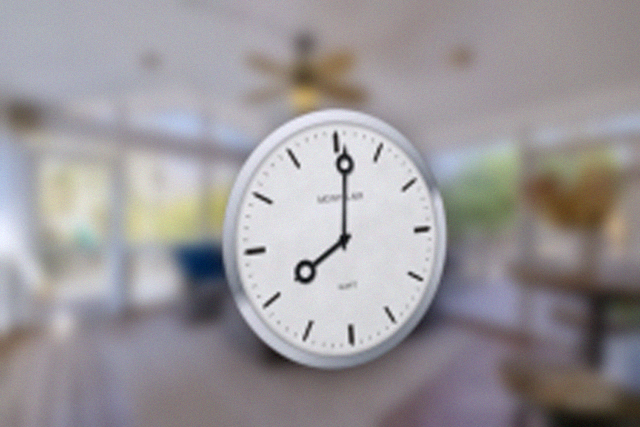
8:01
